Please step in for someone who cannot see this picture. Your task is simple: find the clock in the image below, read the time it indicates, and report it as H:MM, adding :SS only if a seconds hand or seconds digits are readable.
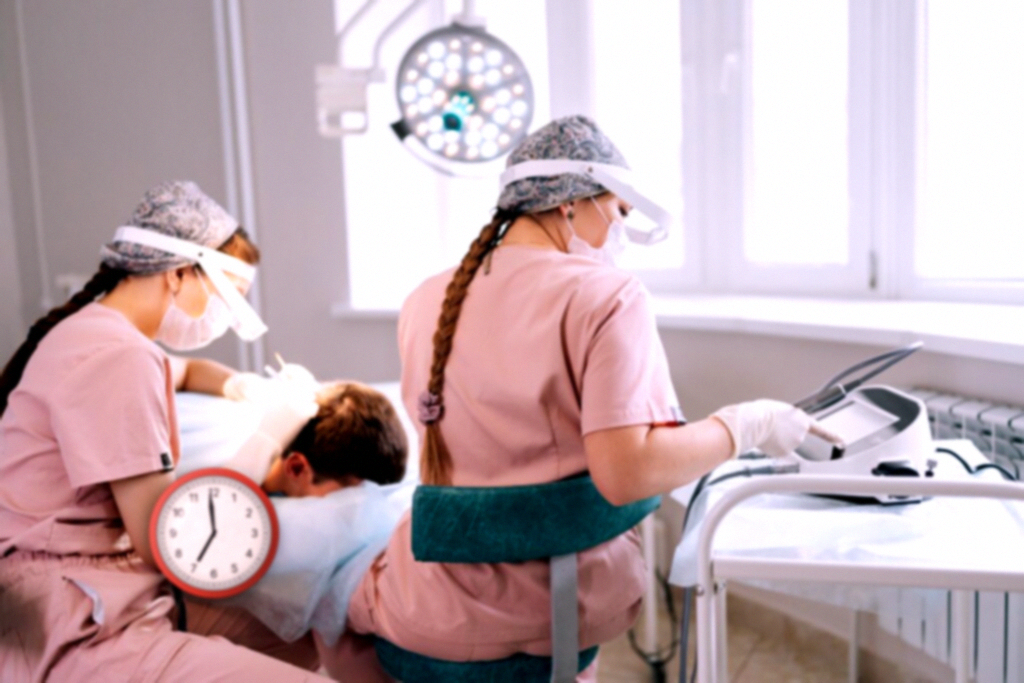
6:59
